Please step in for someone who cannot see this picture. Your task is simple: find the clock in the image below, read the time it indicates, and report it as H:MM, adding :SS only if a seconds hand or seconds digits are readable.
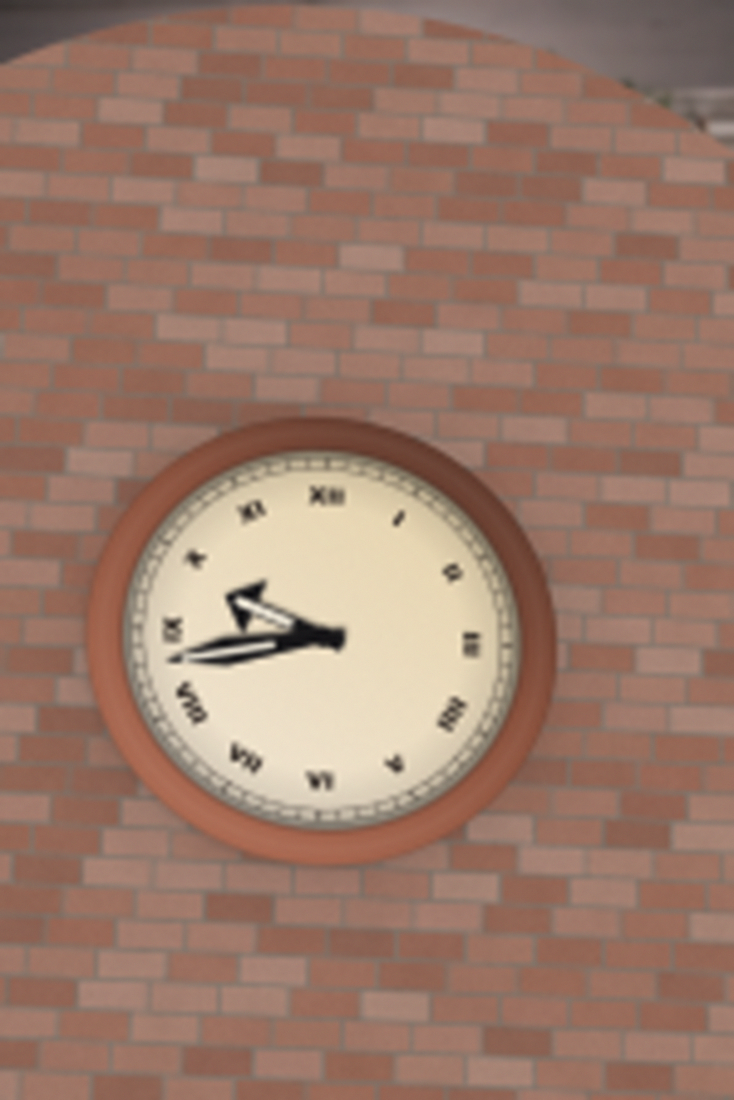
9:43
